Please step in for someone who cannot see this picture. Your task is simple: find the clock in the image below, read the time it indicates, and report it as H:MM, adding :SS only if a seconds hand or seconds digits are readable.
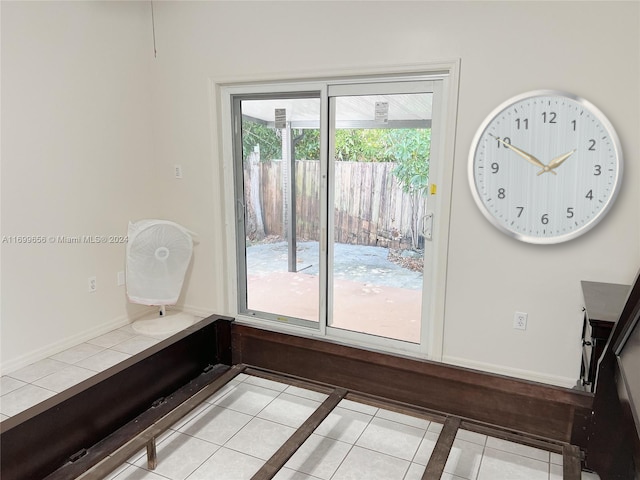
1:50
